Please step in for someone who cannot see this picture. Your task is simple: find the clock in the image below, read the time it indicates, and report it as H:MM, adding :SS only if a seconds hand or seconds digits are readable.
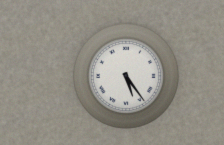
5:24
